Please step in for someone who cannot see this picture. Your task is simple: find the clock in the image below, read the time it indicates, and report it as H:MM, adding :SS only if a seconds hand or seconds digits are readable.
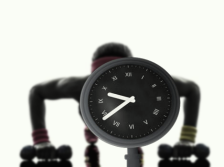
9:39
